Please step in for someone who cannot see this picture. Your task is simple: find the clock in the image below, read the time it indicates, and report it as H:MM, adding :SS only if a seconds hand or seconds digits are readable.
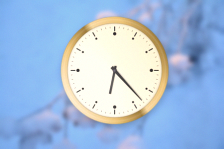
6:23
